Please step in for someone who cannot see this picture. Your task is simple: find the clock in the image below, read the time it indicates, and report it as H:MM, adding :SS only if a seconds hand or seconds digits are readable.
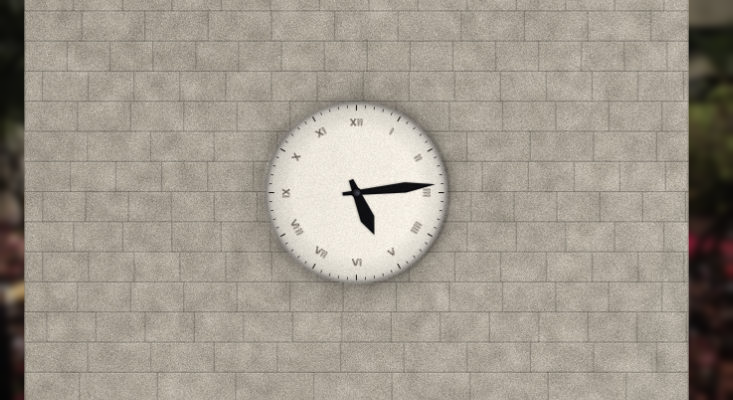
5:14
